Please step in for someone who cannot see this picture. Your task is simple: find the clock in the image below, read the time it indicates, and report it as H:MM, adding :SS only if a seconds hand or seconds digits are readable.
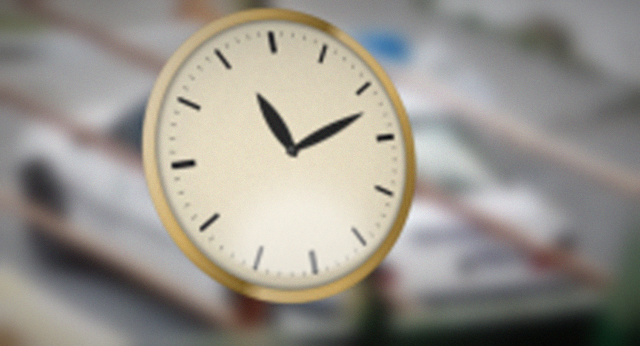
11:12
